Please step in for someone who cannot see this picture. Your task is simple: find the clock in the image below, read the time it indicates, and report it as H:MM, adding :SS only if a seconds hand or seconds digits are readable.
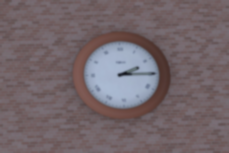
2:15
